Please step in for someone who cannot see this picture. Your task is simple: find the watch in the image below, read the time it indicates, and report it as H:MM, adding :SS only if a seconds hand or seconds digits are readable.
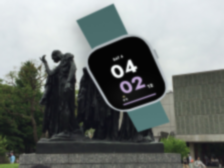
4:02
